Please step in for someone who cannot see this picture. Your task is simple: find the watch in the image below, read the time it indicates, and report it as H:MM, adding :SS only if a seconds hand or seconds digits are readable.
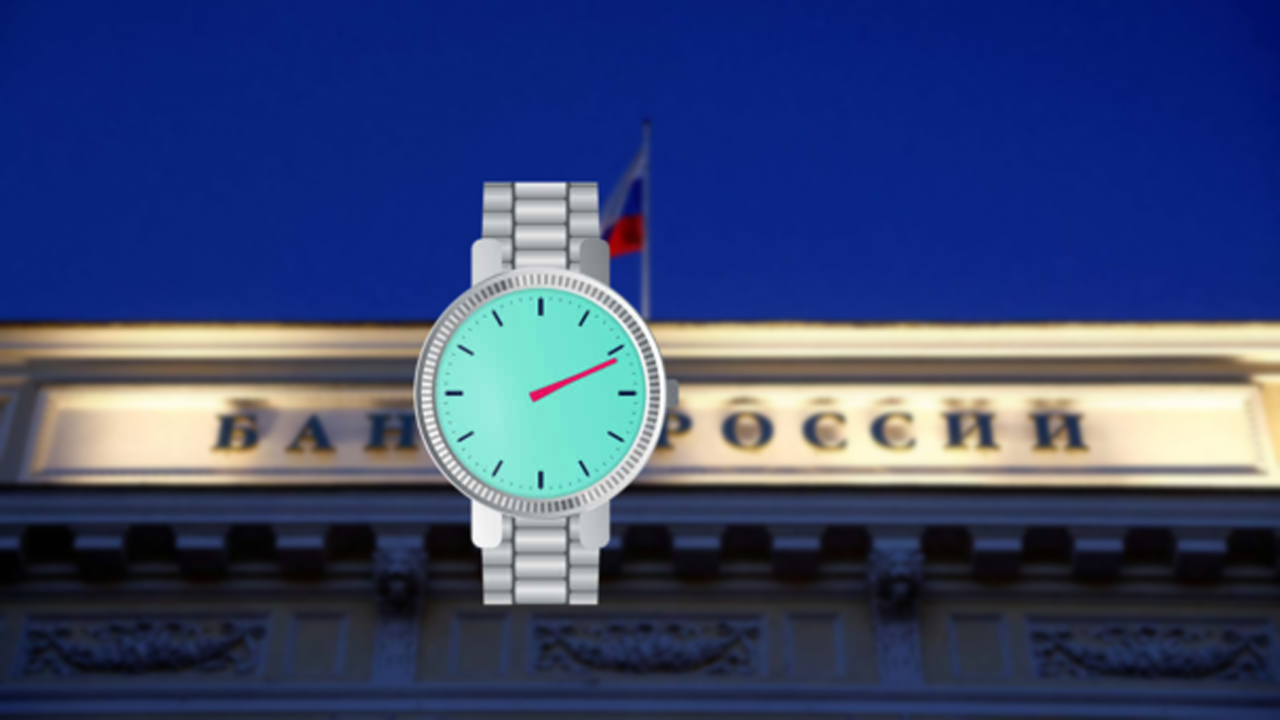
2:11
